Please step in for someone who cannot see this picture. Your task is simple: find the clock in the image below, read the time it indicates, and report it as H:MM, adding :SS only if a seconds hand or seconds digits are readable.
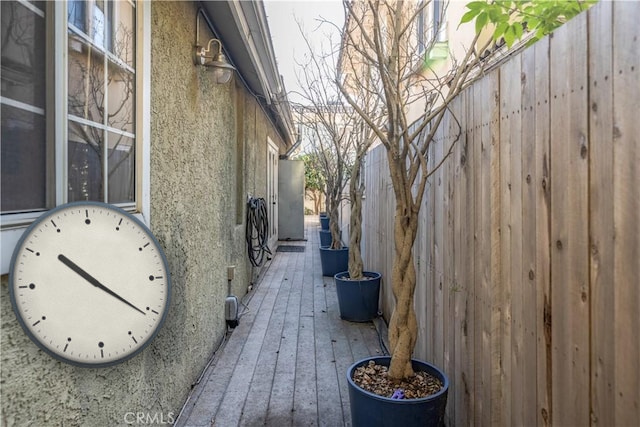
10:21
